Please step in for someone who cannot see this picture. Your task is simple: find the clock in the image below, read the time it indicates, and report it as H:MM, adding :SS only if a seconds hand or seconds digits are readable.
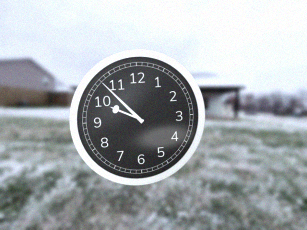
9:53
